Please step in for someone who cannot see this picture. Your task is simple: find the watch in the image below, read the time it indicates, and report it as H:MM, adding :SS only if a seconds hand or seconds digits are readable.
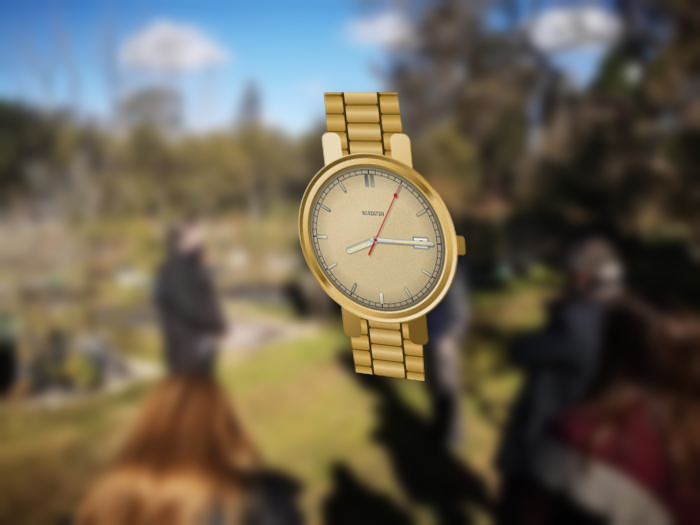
8:15:05
